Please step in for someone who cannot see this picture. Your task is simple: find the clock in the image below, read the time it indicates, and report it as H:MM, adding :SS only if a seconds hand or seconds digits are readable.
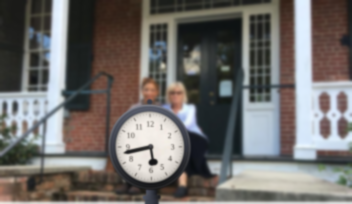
5:43
